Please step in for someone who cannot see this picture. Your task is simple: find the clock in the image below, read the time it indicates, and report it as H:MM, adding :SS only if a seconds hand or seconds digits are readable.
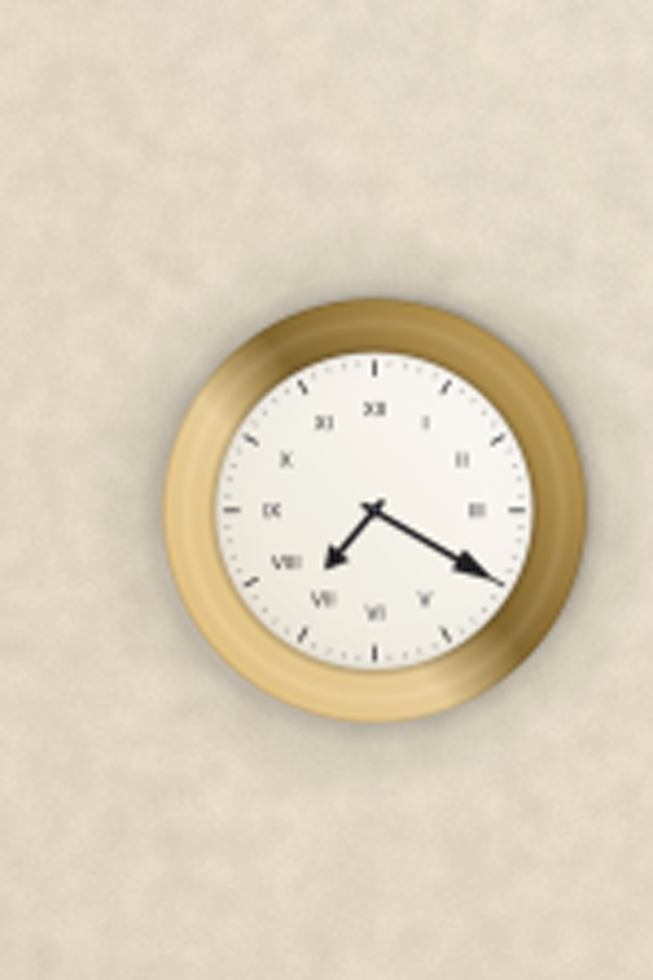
7:20
